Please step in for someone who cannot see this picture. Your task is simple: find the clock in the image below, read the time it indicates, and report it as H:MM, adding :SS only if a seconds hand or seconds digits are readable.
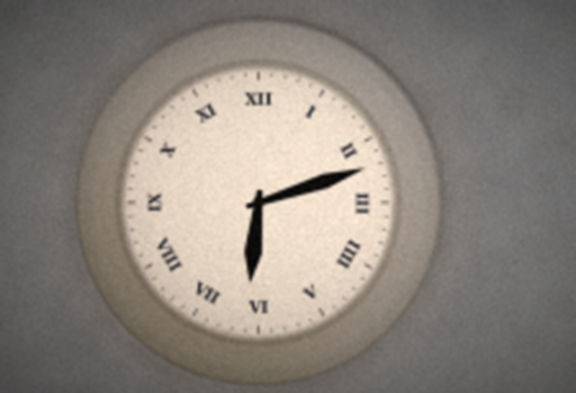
6:12
